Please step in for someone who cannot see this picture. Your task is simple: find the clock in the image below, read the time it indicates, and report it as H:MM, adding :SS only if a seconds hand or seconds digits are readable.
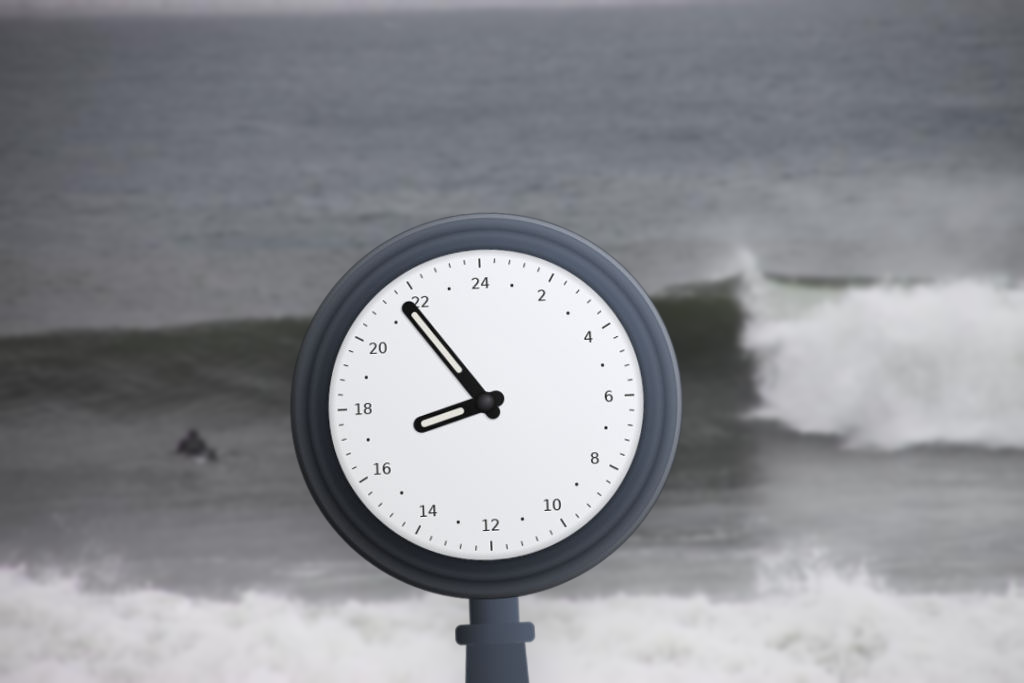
16:54
